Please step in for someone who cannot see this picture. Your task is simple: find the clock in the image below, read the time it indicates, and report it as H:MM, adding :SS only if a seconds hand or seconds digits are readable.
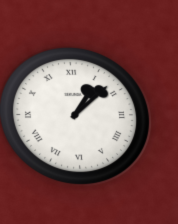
1:08
